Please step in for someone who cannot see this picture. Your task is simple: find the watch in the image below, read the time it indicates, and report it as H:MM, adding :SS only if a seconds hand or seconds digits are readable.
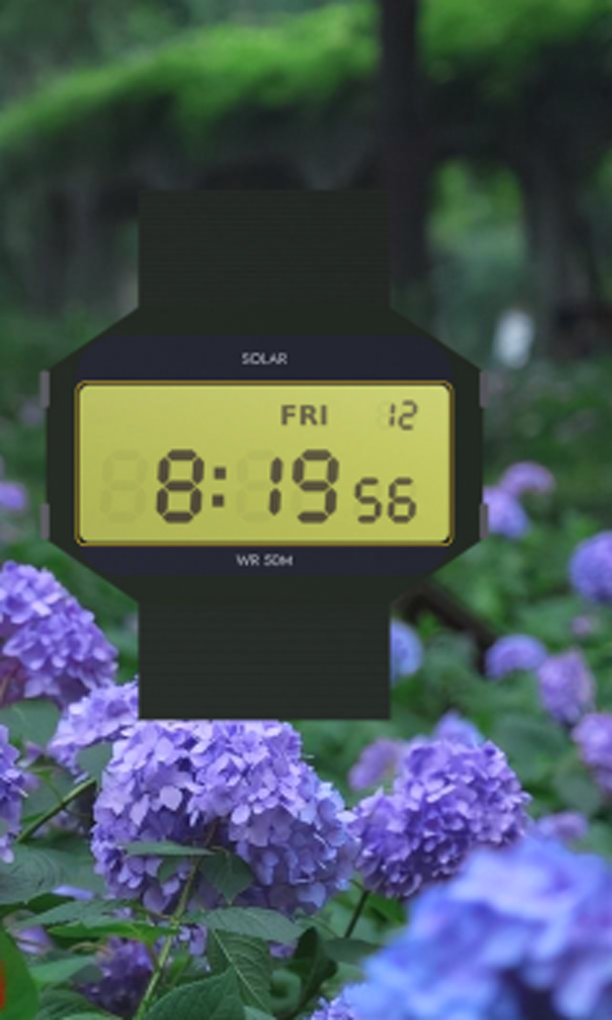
8:19:56
